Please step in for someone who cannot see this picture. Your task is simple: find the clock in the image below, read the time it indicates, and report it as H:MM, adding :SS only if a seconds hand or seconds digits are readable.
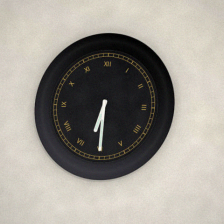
6:30
